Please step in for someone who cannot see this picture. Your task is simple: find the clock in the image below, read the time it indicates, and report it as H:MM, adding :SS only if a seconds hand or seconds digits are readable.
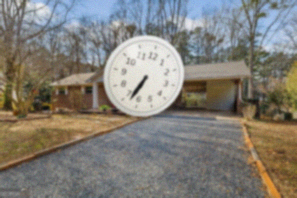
6:33
